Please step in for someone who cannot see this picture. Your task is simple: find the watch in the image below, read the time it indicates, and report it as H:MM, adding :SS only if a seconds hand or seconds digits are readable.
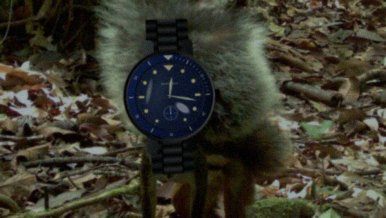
12:17
